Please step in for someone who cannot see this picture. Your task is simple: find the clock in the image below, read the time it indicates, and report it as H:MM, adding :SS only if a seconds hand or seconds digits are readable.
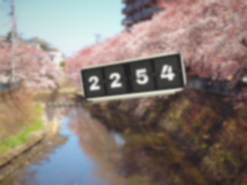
22:54
